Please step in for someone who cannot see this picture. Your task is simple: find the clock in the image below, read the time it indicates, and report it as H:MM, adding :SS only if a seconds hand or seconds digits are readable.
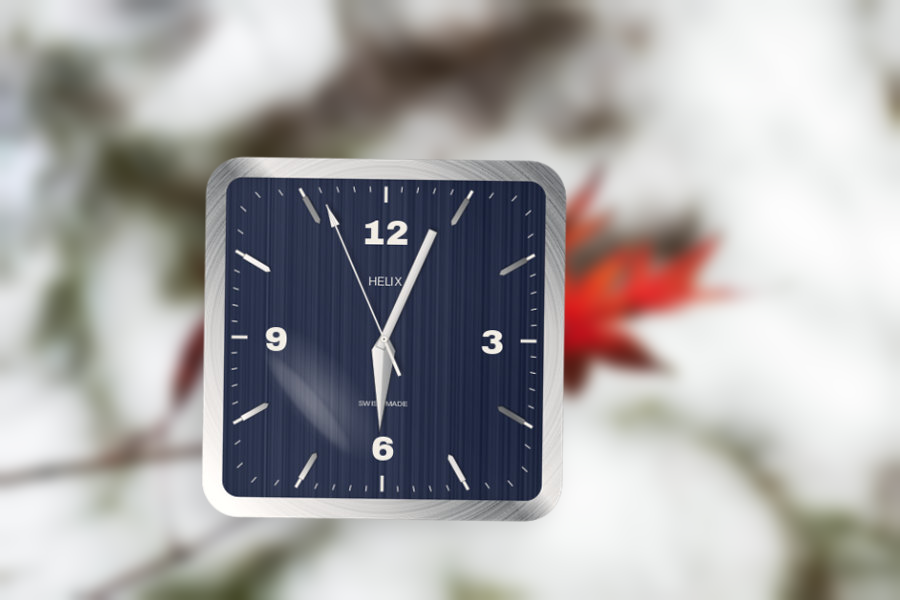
6:03:56
